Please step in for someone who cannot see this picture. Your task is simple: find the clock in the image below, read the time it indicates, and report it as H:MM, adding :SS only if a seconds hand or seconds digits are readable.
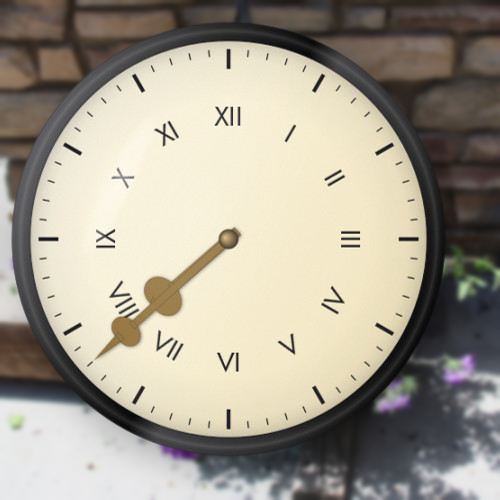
7:38
